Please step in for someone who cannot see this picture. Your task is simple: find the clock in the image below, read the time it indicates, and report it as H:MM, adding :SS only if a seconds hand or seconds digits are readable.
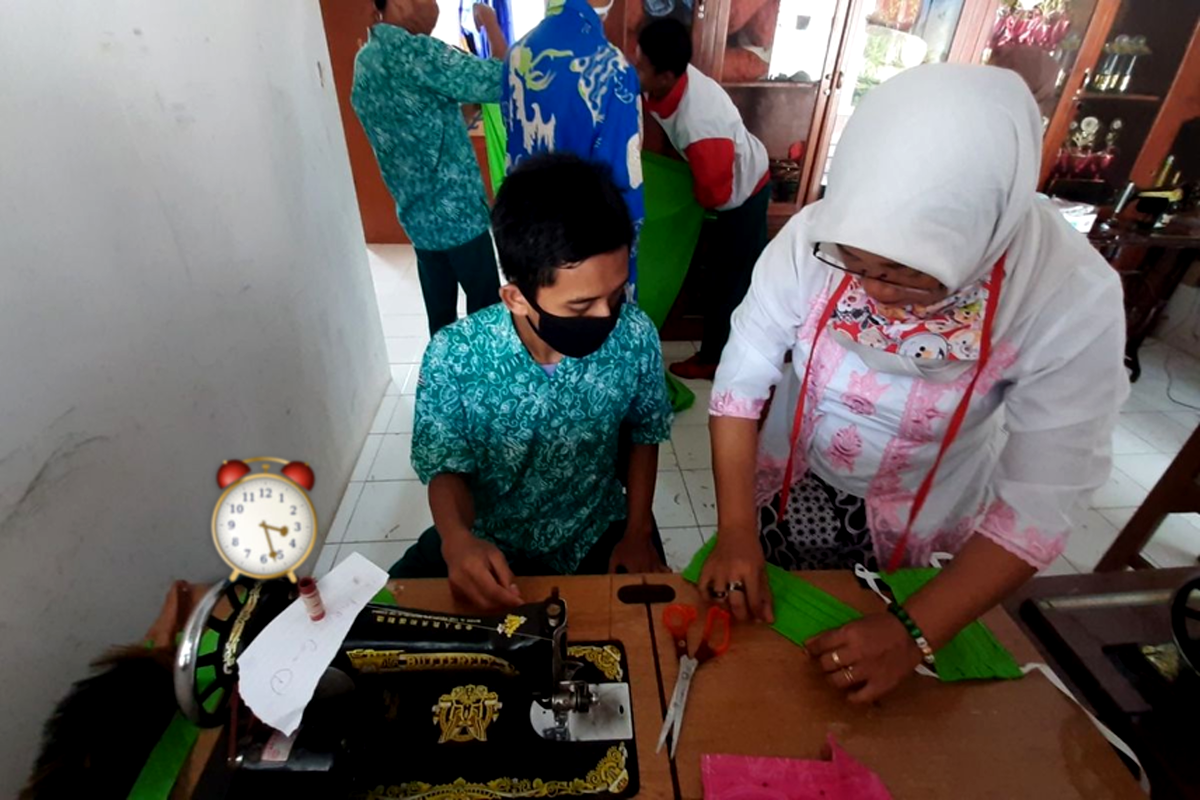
3:27
